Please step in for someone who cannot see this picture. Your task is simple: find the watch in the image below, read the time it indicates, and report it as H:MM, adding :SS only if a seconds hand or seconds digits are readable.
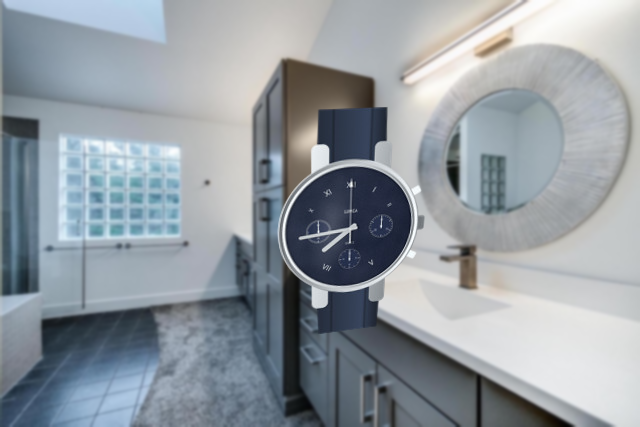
7:44
